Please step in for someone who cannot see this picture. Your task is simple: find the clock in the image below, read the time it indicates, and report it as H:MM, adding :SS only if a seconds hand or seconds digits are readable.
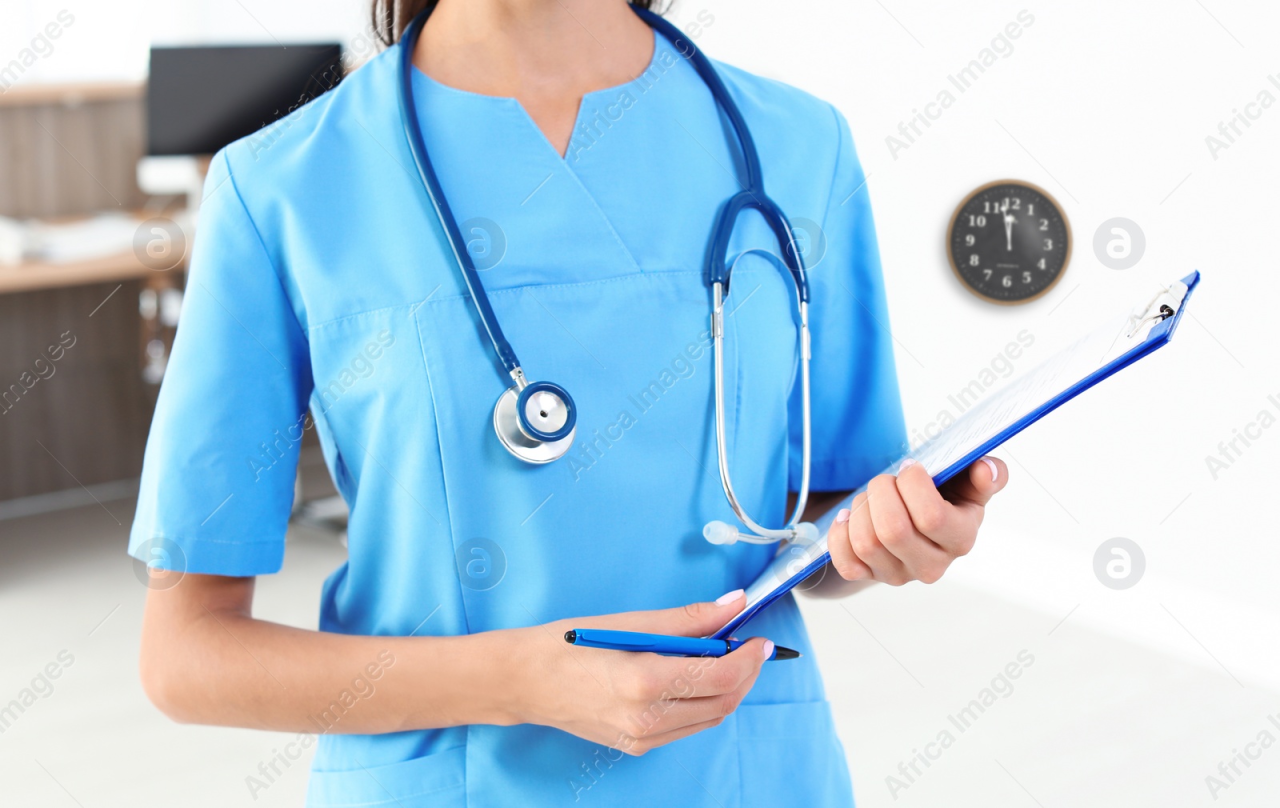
11:58
